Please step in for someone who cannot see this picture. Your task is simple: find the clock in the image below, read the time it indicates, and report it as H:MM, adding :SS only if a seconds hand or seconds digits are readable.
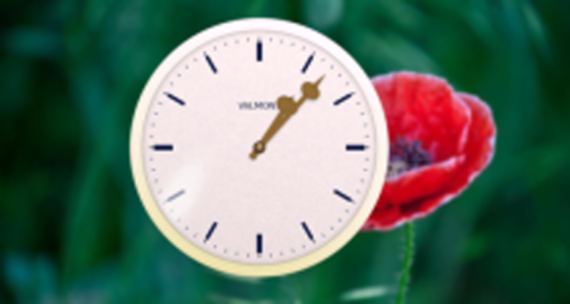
1:07
